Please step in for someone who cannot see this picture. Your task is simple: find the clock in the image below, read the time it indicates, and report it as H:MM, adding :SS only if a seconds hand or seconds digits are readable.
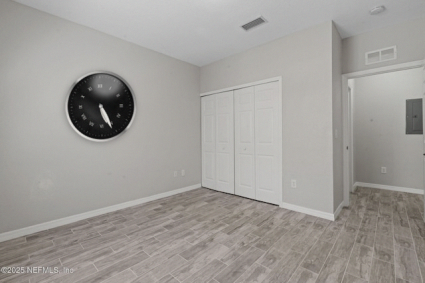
5:26
